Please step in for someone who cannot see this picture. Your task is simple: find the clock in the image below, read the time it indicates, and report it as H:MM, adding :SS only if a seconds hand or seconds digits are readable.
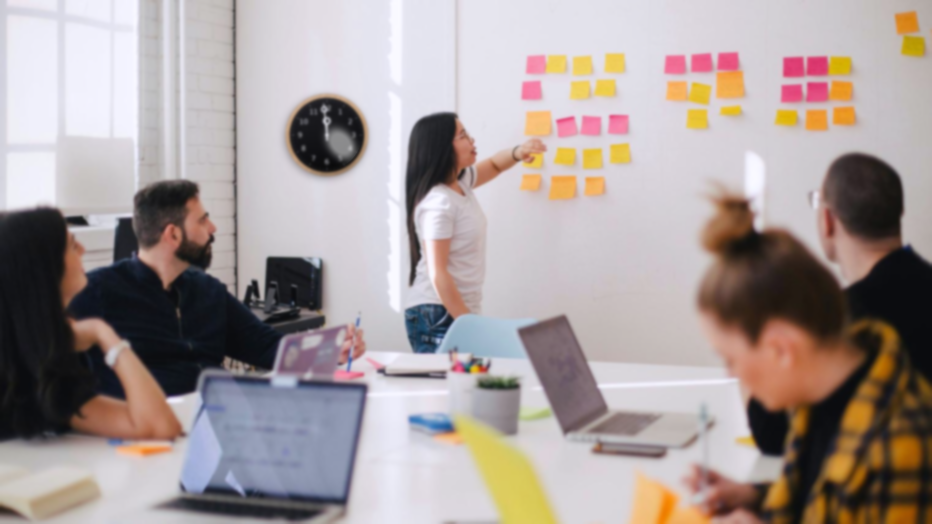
11:59
